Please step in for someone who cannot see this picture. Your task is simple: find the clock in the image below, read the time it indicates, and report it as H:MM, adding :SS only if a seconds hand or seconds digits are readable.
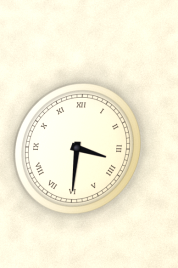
3:30
